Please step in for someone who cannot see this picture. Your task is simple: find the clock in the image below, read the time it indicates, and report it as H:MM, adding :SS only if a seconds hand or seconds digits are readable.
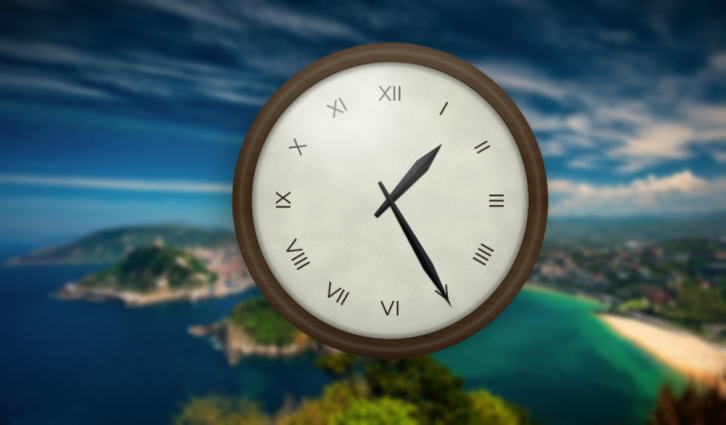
1:25
